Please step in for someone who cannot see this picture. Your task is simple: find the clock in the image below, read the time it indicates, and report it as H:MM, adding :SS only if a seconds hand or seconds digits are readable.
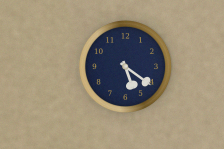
5:21
